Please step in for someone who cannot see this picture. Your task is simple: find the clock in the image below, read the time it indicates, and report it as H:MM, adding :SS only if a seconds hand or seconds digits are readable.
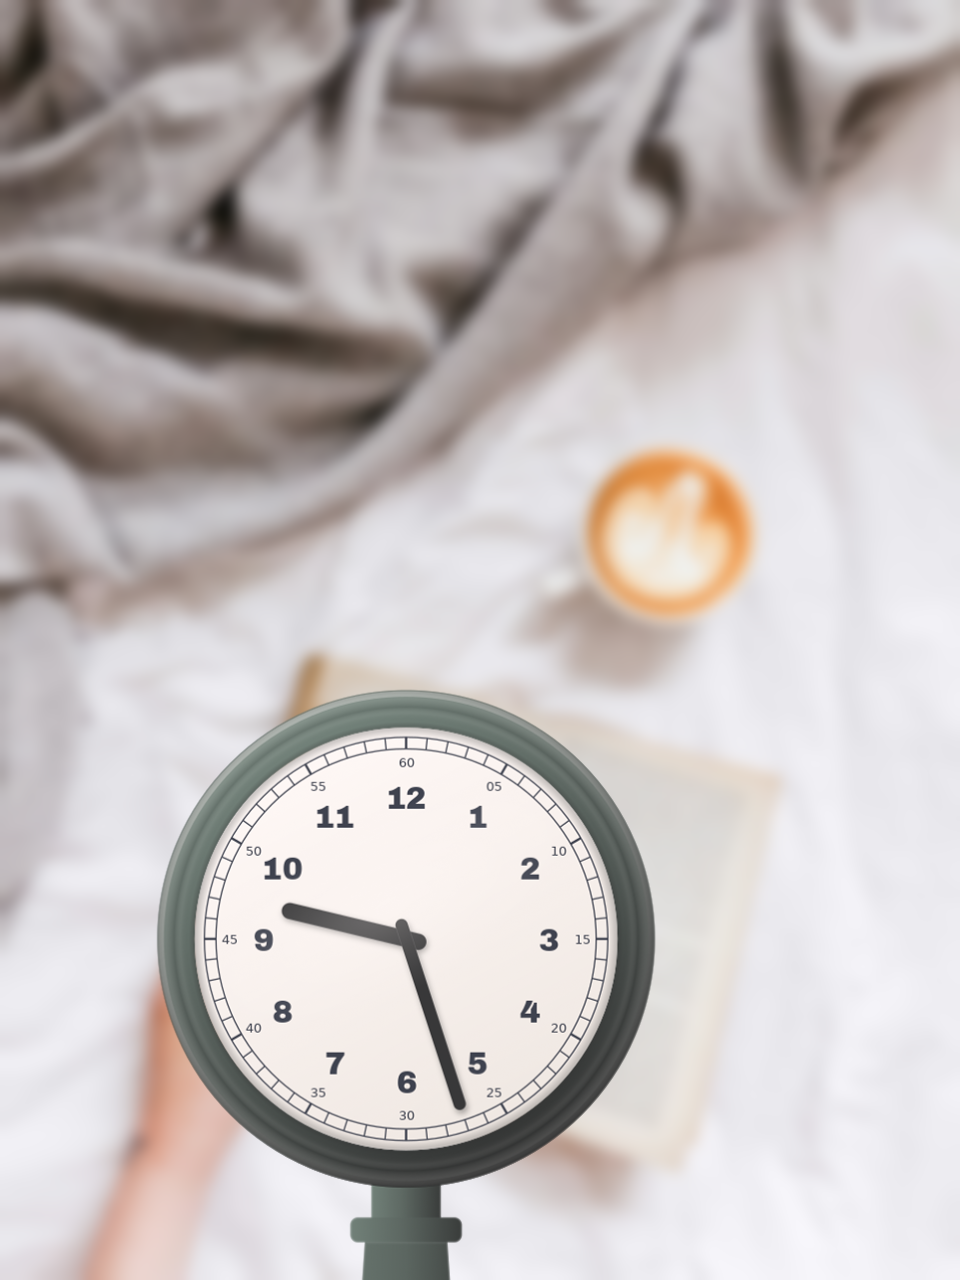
9:27
